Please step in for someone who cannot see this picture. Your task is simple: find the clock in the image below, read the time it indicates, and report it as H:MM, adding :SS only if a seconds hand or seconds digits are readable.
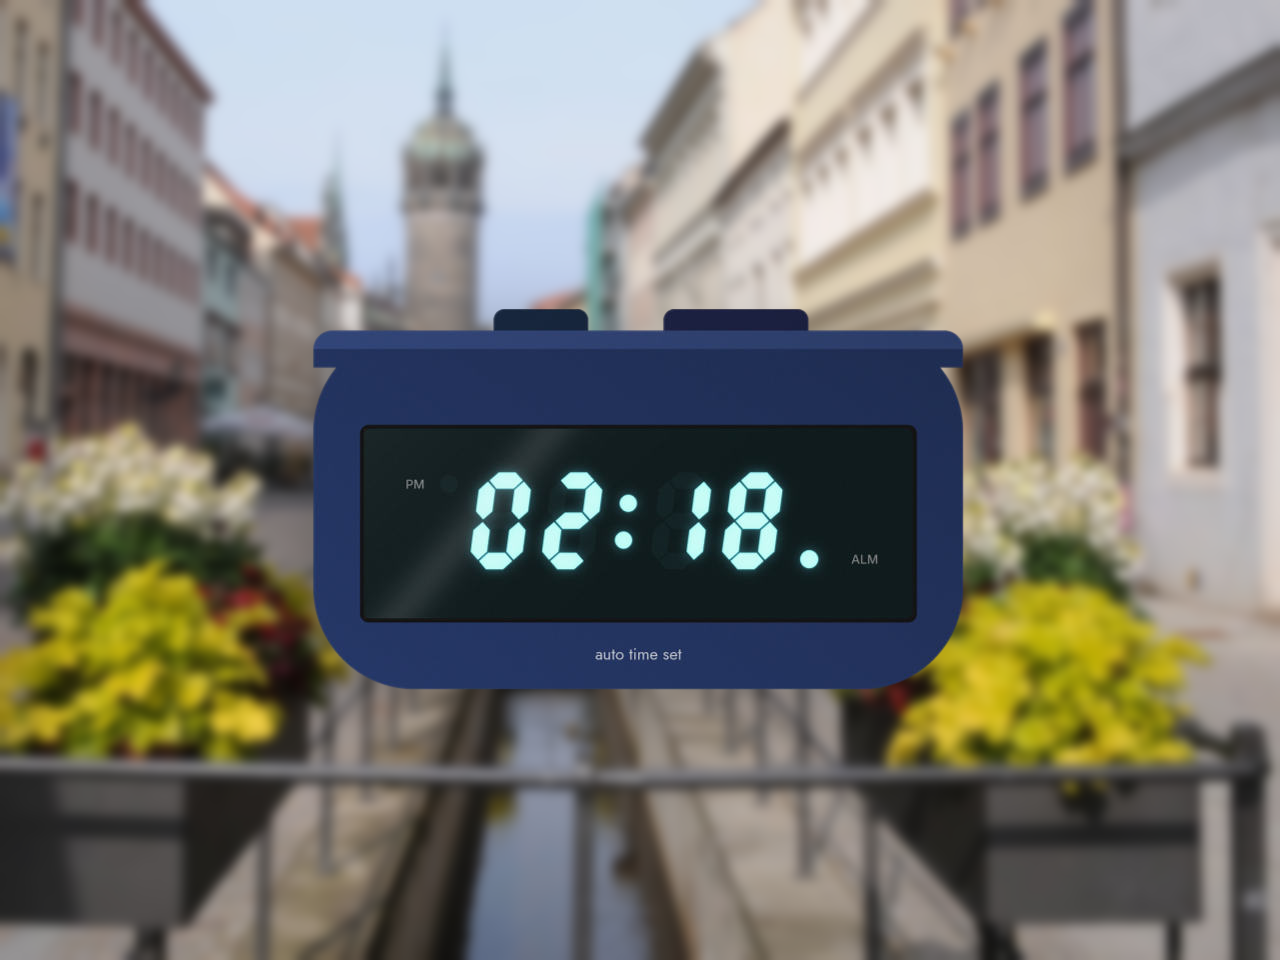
2:18
